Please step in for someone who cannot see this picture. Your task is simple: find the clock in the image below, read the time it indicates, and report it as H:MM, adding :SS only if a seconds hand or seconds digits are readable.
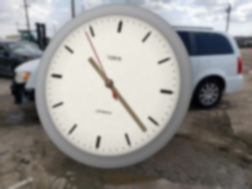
10:21:54
